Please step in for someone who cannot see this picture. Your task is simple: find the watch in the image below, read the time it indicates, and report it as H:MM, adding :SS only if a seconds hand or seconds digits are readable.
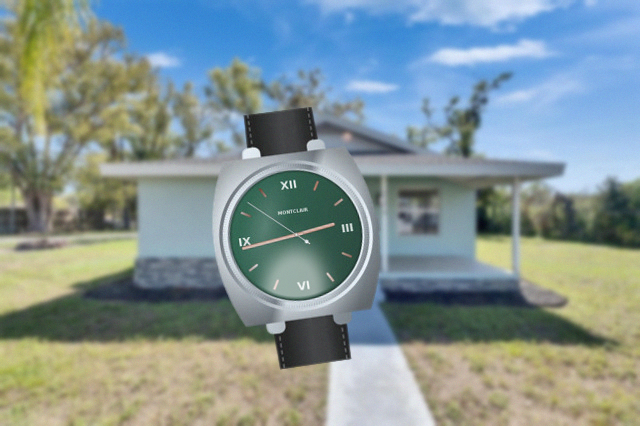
2:43:52
